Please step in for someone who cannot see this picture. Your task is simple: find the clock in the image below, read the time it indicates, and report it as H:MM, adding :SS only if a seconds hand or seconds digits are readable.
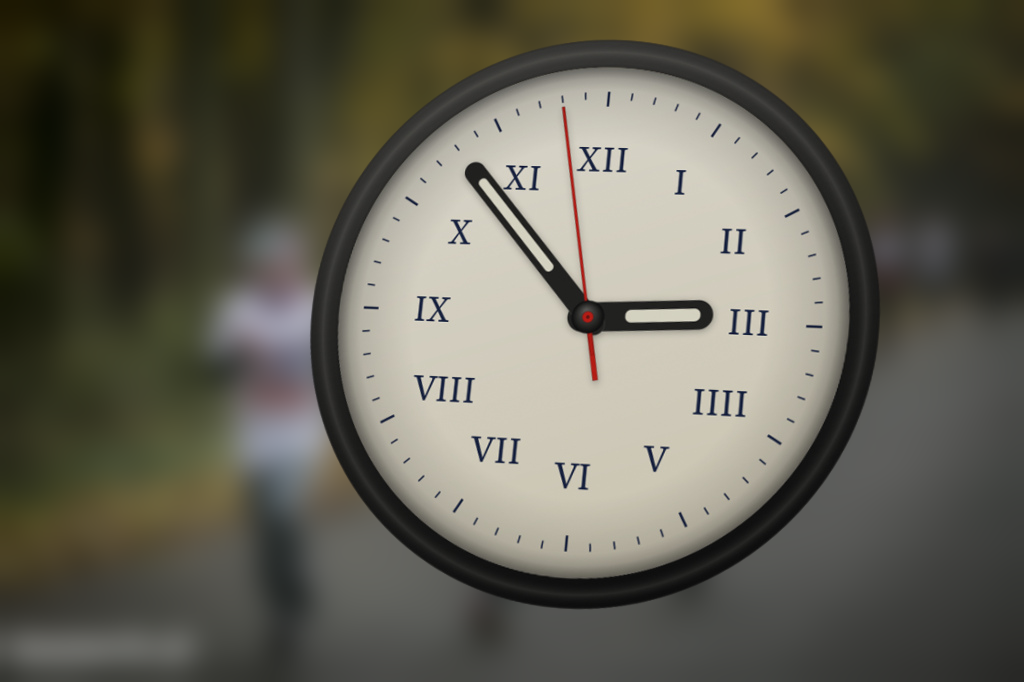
2:52:58
